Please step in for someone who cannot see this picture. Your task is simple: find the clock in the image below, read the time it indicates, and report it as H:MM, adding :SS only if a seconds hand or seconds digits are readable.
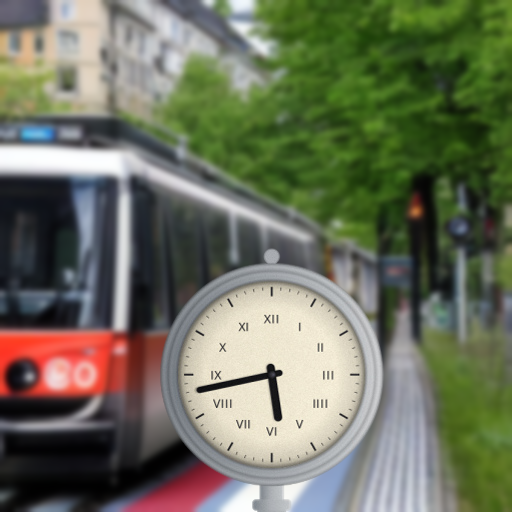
5:43
